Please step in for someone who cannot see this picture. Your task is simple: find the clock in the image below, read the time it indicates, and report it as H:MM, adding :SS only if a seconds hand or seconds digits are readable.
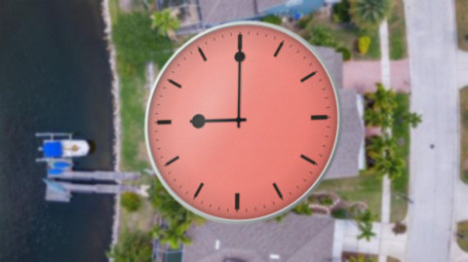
9:00
